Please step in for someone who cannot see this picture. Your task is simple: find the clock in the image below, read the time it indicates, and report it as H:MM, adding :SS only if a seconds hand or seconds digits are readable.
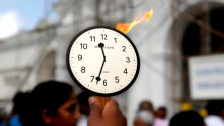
11:33
